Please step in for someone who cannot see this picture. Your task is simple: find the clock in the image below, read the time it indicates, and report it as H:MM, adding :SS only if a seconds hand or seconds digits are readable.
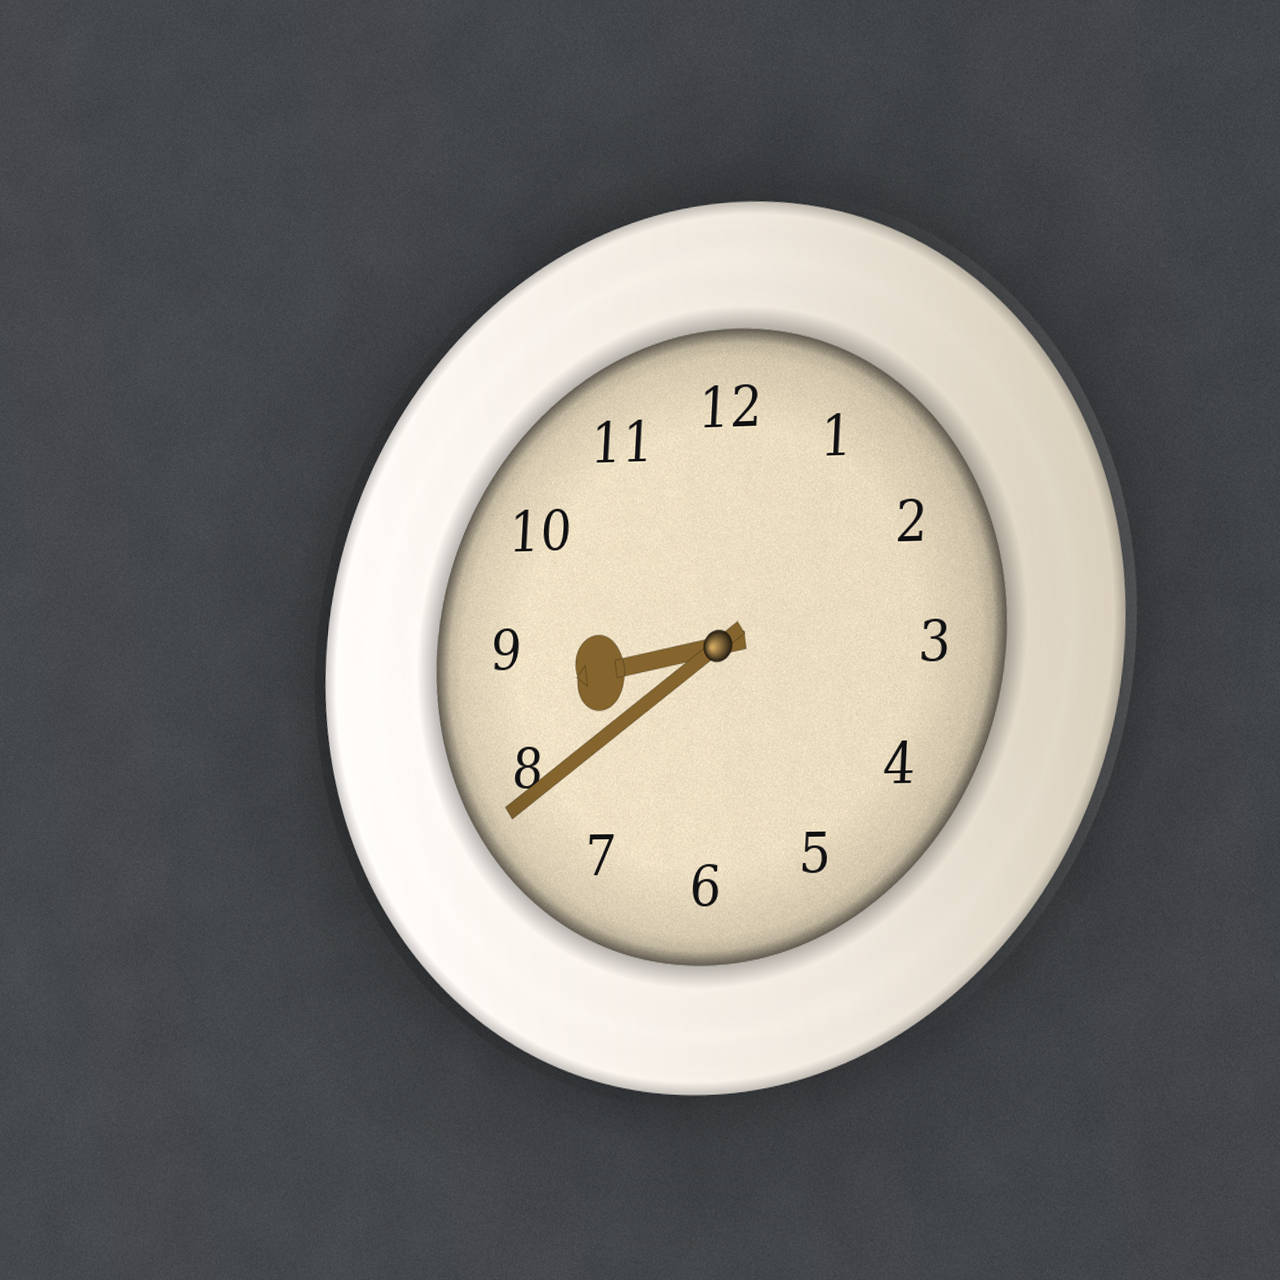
8:39
